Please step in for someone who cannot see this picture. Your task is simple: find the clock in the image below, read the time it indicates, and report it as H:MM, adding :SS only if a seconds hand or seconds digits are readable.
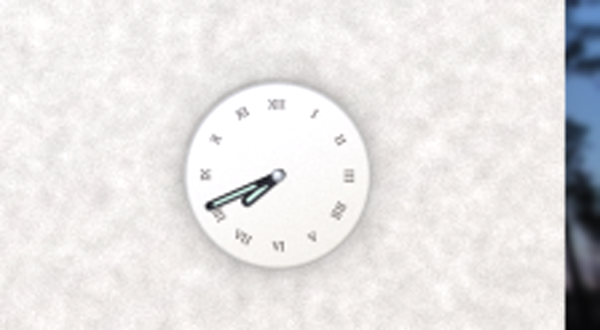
7:41
